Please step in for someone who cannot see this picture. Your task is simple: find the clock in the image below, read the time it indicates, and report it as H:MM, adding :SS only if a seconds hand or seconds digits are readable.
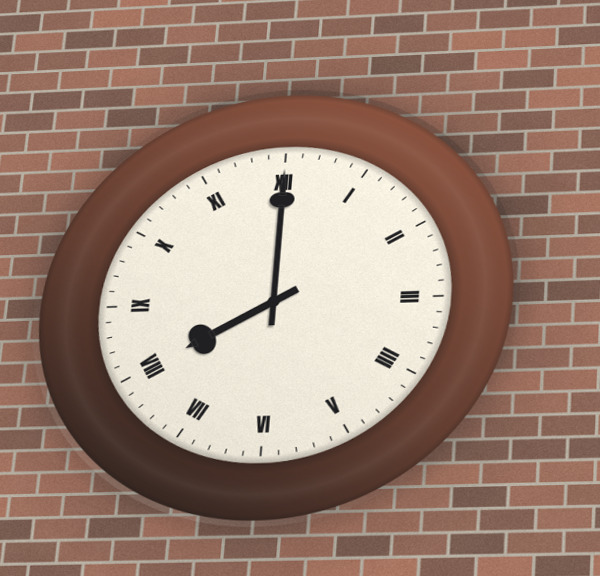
8:00
